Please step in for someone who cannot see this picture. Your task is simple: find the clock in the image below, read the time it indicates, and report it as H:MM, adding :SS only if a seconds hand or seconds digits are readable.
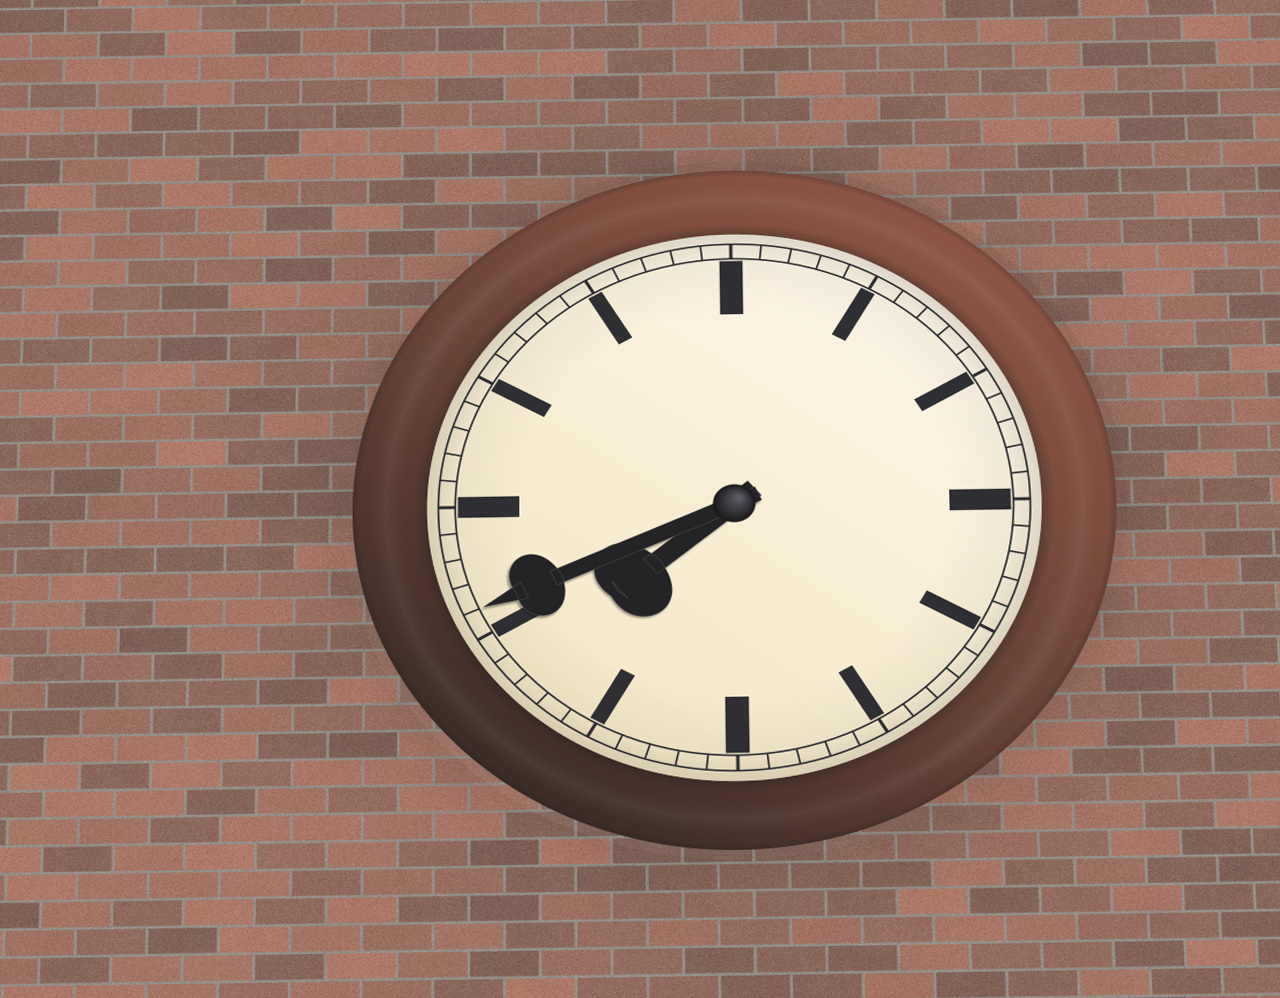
7:41
